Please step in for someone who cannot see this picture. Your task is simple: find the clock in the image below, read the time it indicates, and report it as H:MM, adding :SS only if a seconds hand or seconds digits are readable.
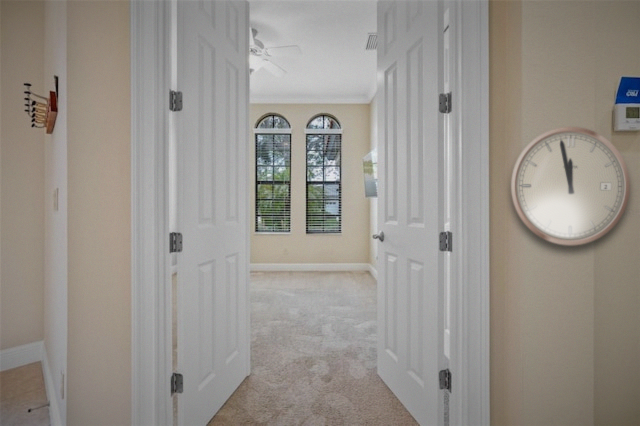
11:58
